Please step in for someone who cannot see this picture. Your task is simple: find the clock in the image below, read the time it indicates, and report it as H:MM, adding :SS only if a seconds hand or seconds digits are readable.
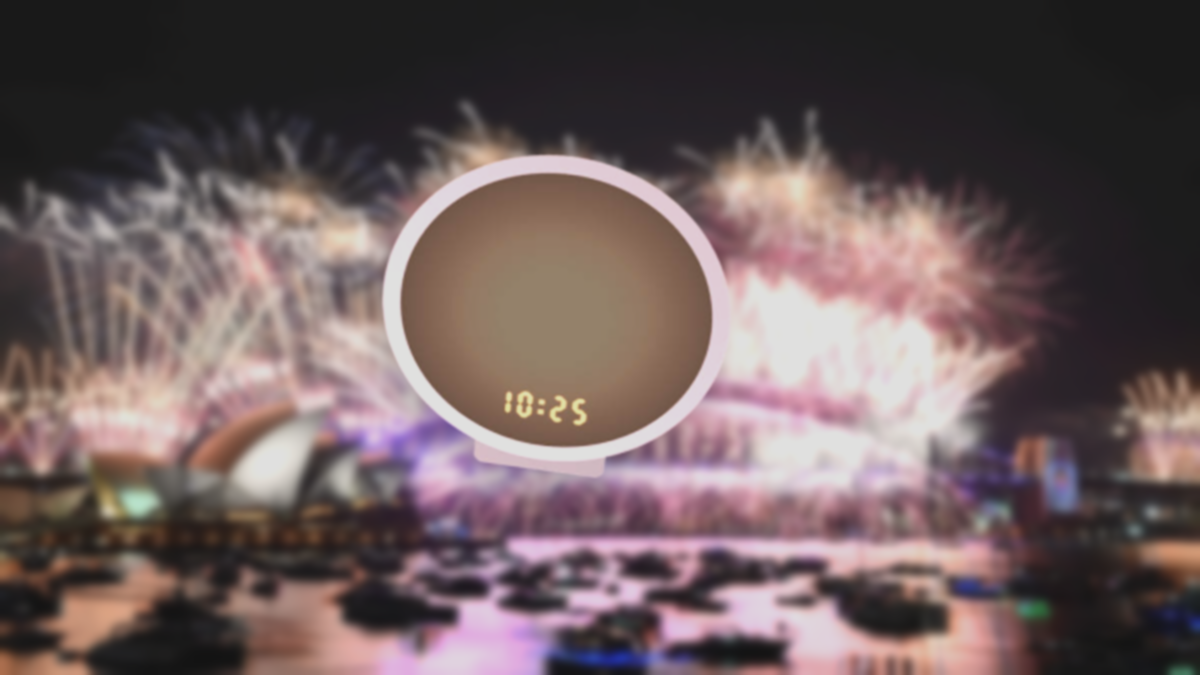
10:25
